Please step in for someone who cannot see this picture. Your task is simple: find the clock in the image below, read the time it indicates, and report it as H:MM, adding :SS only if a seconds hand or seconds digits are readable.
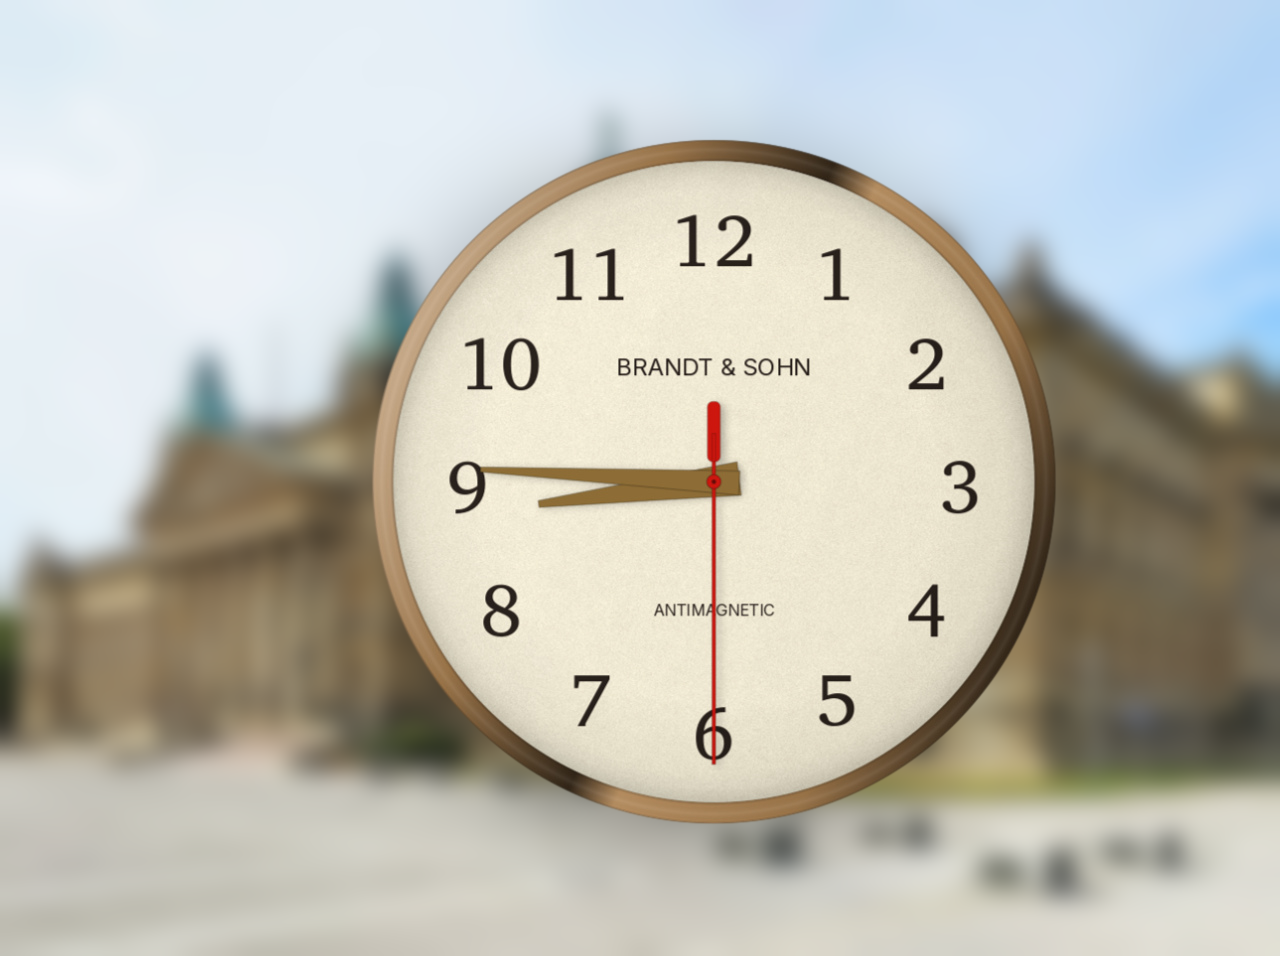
8:45:30
